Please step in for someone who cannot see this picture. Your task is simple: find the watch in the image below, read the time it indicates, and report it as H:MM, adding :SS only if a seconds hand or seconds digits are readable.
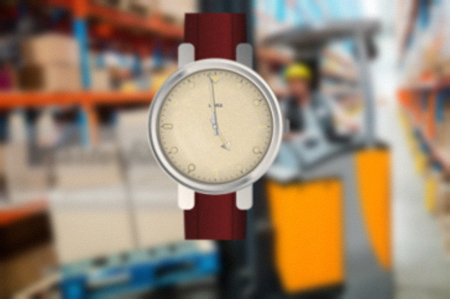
4:59
